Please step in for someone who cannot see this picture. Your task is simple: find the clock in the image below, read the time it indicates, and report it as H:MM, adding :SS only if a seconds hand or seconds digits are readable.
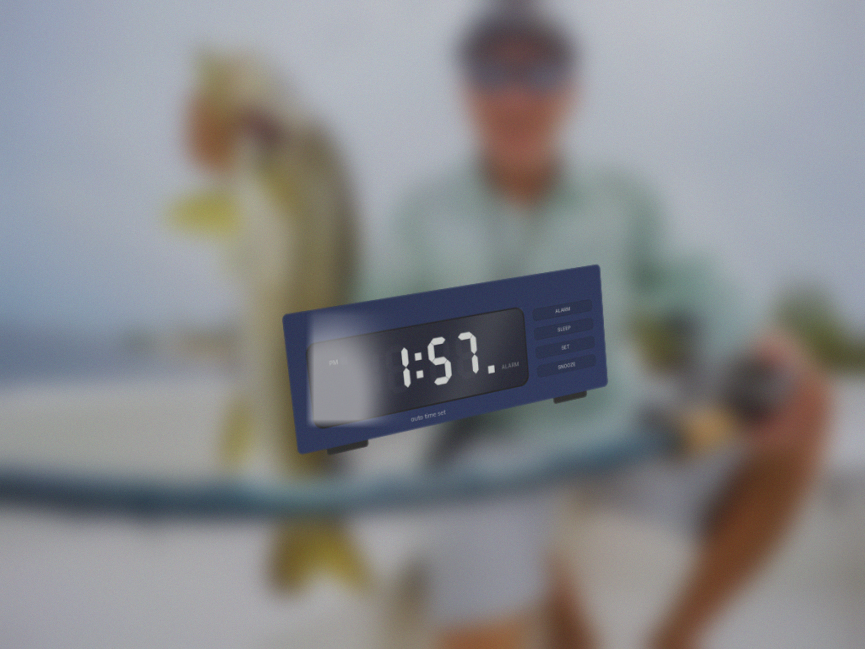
1:57
